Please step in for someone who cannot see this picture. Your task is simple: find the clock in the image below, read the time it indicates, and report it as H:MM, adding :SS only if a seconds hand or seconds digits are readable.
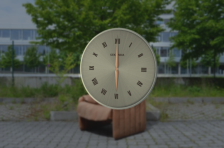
6:00
